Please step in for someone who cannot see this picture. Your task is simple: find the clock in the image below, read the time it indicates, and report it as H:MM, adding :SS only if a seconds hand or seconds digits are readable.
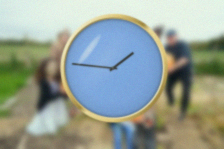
1:46
